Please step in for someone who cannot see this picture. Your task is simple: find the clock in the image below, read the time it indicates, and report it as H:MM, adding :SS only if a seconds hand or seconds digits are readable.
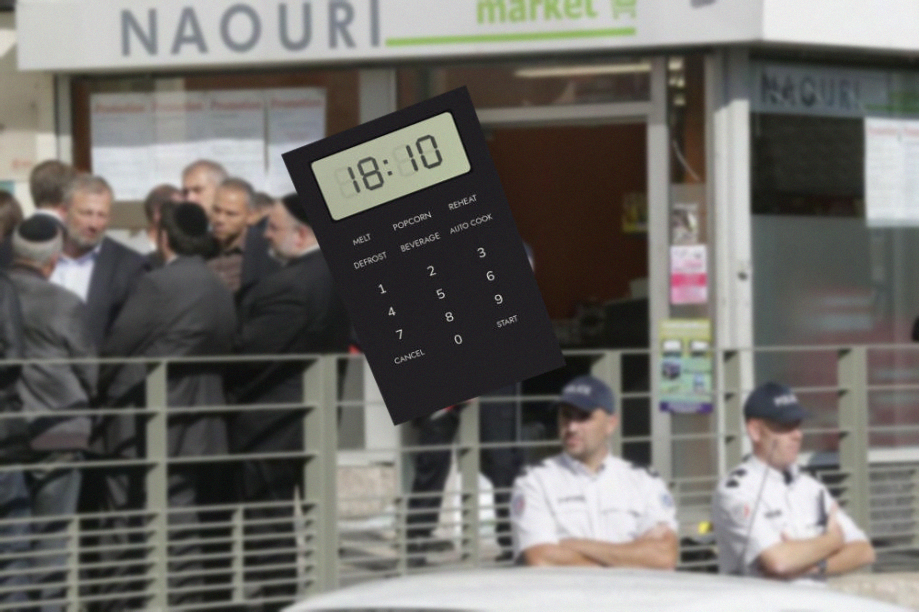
18:10
